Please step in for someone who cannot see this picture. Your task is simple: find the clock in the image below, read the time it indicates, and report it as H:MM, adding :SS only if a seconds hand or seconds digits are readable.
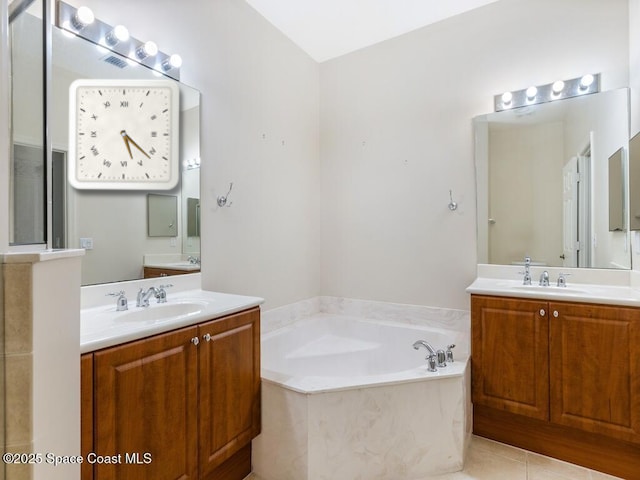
5:22
